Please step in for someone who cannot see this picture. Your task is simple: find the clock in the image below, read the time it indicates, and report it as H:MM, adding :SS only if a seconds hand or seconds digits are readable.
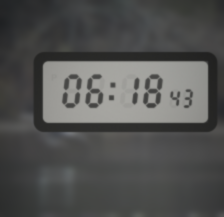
6:18:43
